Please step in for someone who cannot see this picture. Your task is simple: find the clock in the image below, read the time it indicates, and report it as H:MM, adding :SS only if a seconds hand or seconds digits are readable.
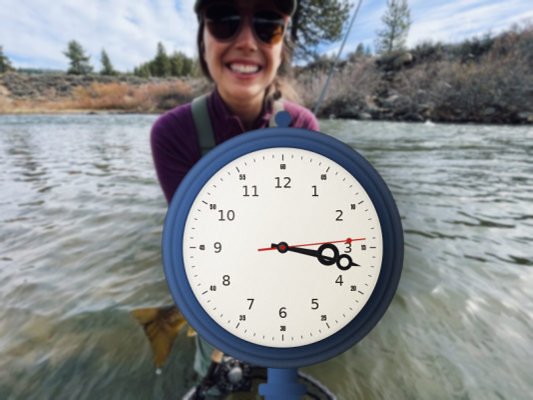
3:17:14
